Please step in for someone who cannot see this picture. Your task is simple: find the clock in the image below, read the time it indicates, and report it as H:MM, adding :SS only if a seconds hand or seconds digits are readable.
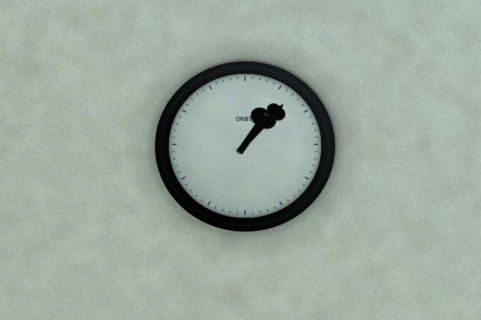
1:07
